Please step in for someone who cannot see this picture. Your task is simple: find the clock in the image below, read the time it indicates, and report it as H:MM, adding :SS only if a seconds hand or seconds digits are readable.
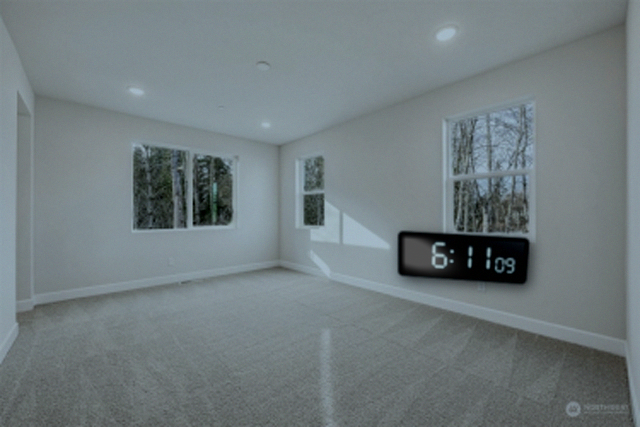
6:11:09
